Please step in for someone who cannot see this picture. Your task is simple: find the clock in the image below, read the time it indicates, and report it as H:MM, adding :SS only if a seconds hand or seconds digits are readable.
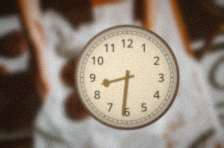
8:31
